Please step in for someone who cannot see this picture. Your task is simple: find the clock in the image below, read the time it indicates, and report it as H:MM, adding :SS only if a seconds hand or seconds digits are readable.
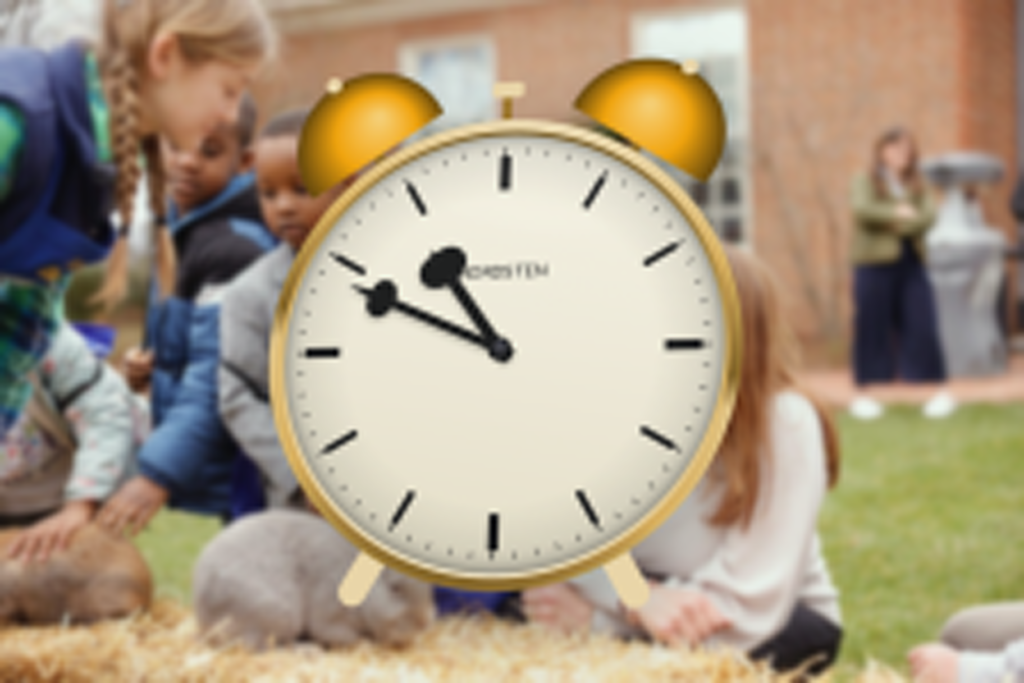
10:49
